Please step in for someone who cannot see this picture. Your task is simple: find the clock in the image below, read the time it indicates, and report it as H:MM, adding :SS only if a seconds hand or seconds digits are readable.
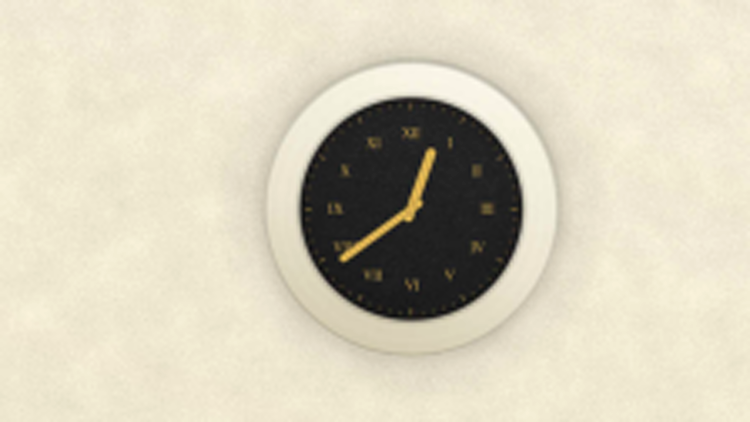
12:39
